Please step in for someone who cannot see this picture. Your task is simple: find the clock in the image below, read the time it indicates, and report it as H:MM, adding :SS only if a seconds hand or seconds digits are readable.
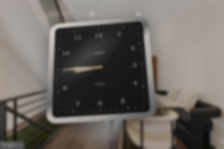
8:45
